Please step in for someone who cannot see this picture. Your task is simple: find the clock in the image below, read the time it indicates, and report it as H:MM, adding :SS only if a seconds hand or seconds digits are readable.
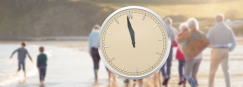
11:59
